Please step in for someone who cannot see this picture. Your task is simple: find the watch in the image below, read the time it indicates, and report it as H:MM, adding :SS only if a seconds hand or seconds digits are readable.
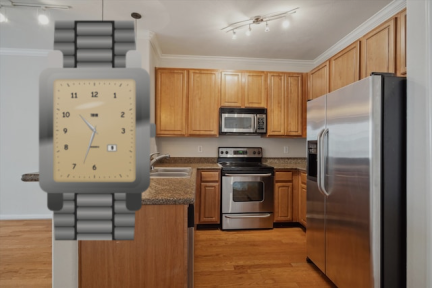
10:33
